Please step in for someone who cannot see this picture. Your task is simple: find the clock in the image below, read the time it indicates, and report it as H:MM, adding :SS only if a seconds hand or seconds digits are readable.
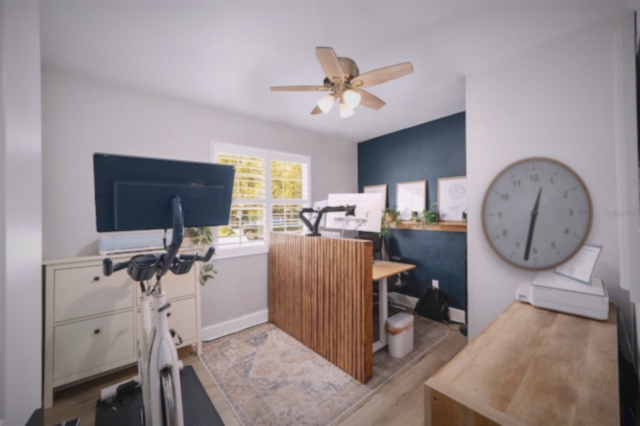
12:32
